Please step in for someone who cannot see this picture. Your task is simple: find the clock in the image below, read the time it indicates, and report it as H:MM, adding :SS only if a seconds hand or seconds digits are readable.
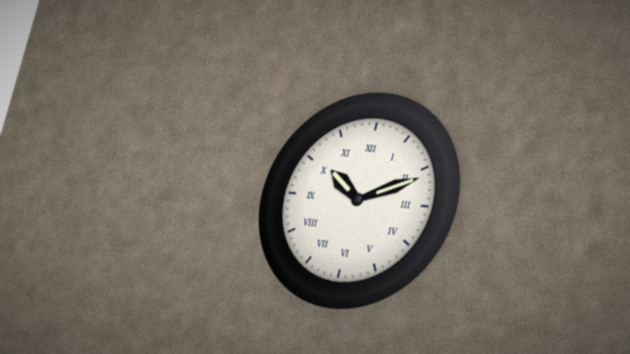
10:11
